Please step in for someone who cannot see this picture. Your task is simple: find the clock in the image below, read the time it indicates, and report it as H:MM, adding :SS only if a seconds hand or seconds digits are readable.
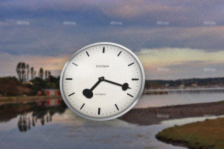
7:18
